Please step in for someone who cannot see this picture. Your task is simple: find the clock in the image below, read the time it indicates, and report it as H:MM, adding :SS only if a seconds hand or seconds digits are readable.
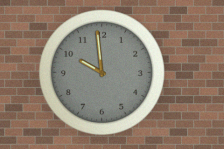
9:59
